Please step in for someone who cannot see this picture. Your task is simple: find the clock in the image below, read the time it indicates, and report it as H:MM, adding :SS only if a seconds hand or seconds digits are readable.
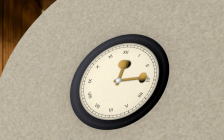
12:14
